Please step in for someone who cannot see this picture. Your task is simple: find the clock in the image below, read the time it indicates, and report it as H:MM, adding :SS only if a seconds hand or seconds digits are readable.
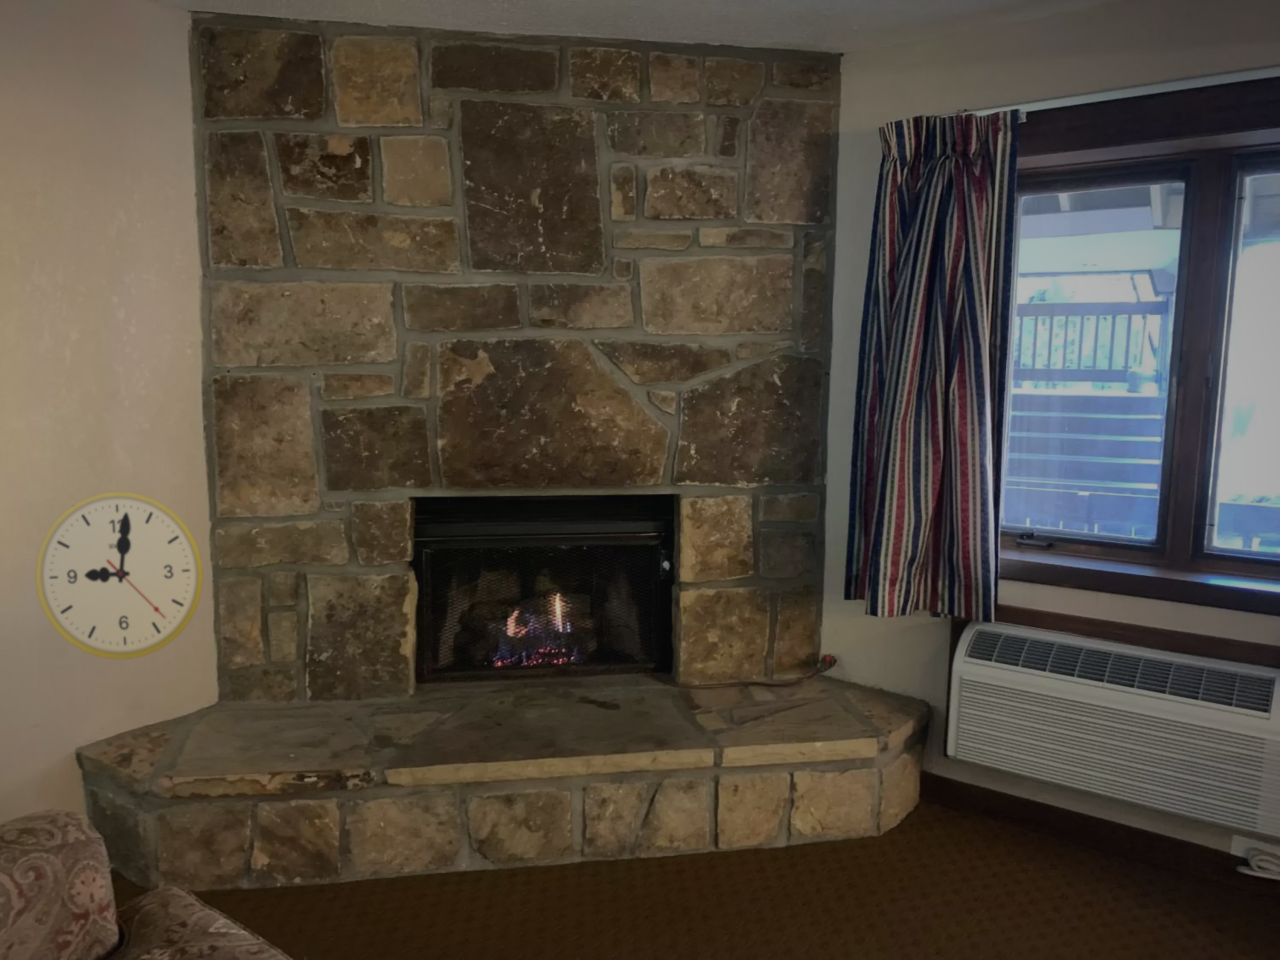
9:01:23
